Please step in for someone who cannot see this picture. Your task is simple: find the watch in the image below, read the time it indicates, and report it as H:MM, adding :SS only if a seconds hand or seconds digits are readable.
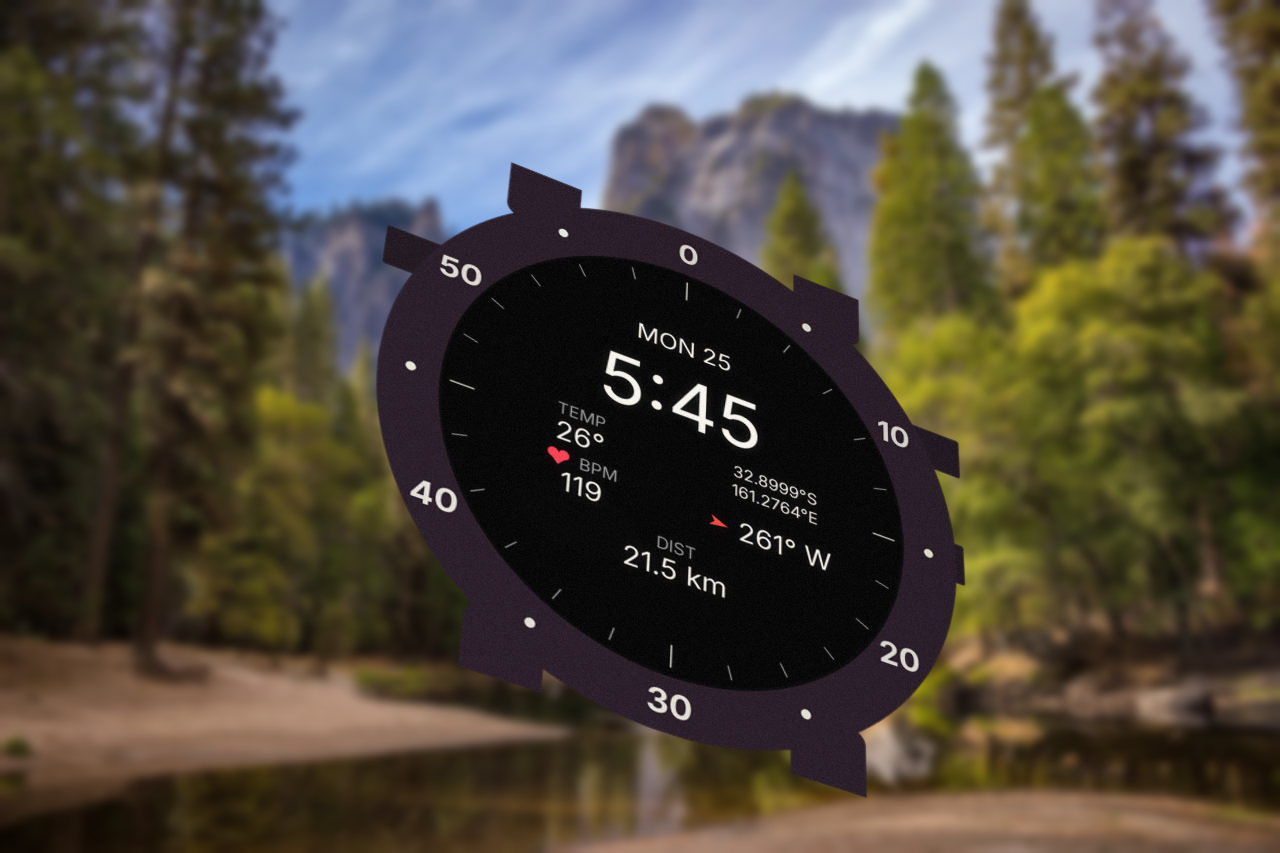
5:45
